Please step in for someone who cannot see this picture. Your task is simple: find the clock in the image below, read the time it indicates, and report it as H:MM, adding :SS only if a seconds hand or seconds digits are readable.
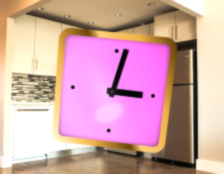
3:02
